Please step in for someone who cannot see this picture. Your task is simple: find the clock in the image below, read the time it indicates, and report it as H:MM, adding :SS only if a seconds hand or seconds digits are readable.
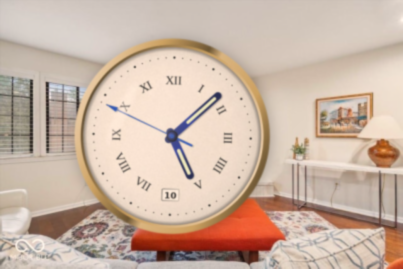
5:07:49
